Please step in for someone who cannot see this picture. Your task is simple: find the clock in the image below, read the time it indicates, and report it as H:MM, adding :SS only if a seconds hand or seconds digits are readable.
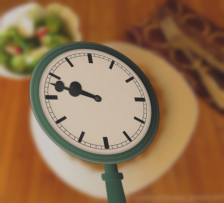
9:48
